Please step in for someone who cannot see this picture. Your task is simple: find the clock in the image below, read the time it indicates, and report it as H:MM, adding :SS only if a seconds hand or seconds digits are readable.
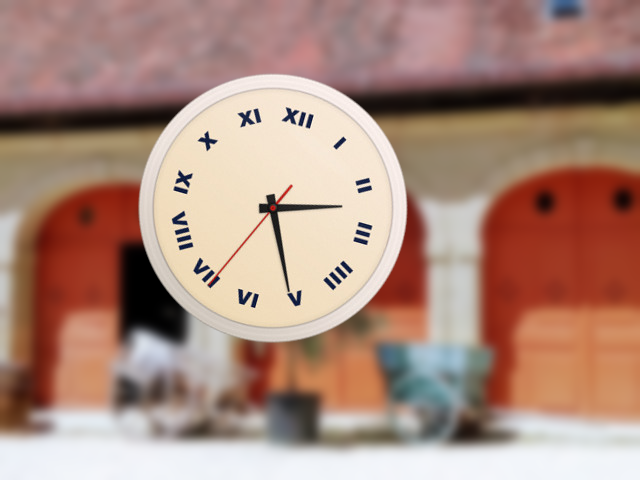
2:25:34
